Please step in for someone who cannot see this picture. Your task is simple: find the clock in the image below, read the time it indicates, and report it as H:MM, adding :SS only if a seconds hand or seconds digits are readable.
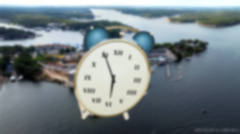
5:55
